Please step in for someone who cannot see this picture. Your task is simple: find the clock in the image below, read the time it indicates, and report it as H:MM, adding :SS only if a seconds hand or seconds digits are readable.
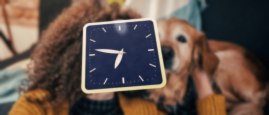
6:47
